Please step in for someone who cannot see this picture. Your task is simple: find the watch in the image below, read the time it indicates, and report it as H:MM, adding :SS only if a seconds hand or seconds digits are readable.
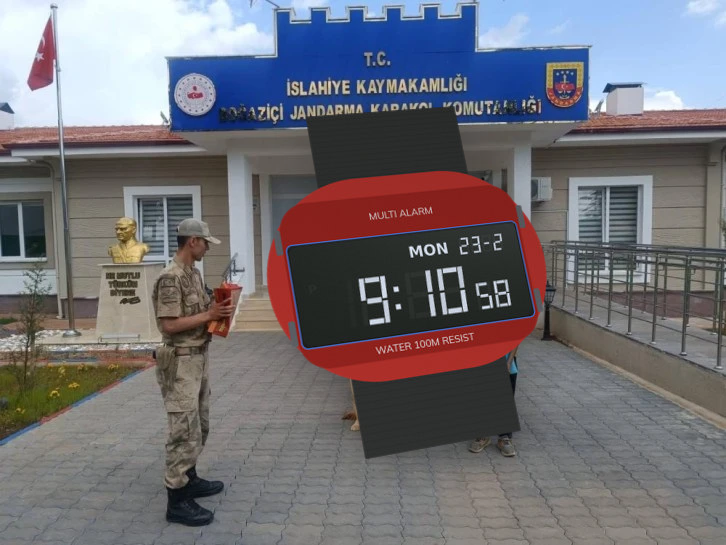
9:10:58
